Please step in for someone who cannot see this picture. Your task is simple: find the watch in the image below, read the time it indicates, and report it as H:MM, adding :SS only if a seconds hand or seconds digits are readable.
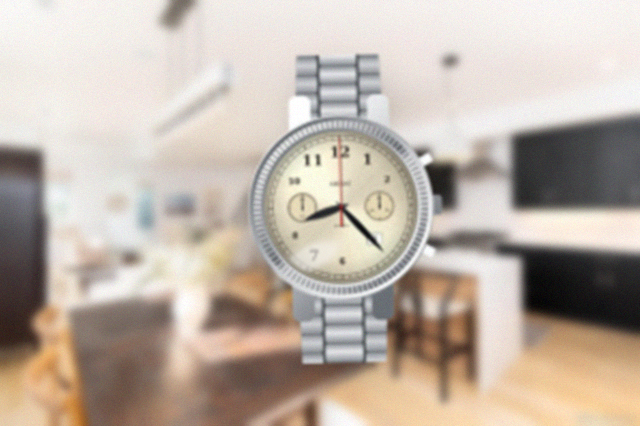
8:23
